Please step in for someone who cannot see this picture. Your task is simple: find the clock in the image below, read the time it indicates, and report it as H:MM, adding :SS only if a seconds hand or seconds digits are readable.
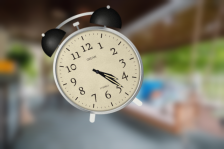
4:24
